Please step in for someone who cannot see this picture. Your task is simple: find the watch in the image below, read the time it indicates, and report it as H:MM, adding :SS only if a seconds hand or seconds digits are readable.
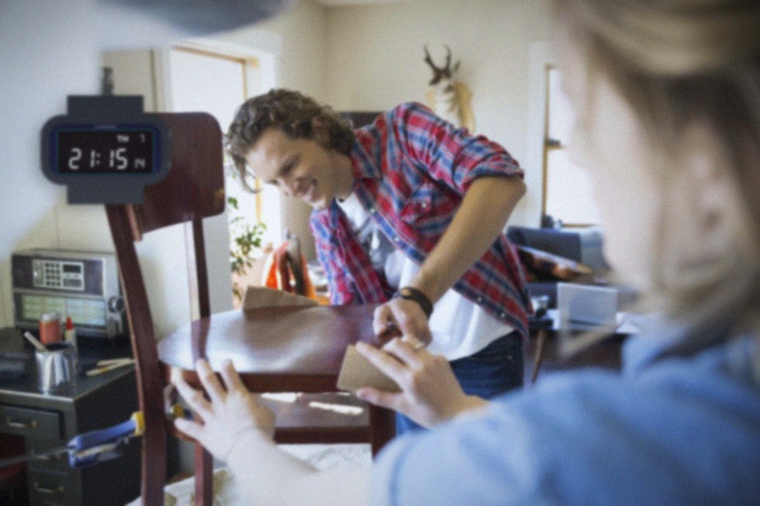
21:15
